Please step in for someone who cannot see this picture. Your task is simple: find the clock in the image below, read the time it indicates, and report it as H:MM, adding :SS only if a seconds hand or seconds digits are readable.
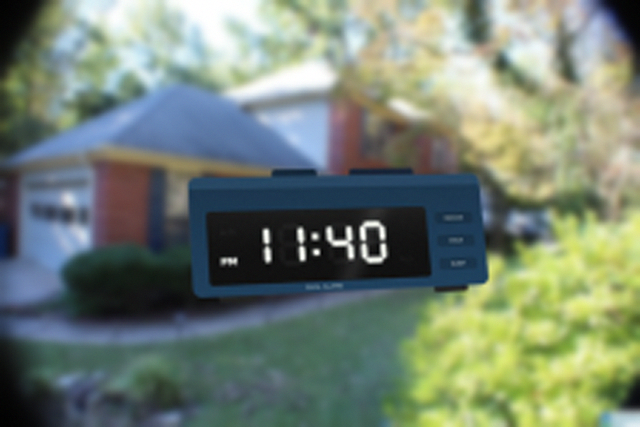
11:40
